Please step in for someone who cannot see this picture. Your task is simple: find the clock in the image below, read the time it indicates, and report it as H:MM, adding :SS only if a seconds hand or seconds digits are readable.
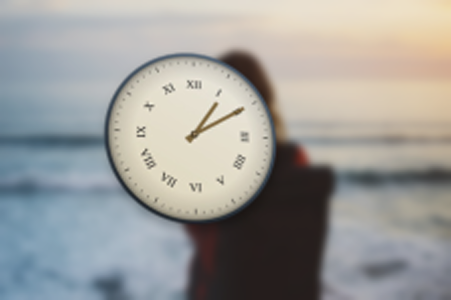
1:10
